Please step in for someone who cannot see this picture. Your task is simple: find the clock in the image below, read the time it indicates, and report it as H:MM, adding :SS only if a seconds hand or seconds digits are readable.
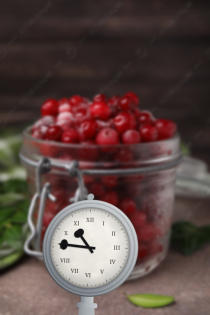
10:46
